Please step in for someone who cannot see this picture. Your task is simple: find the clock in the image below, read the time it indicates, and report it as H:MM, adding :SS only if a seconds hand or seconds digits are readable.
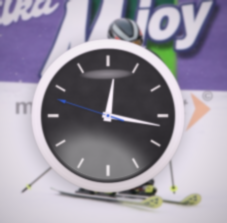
12:16:48
